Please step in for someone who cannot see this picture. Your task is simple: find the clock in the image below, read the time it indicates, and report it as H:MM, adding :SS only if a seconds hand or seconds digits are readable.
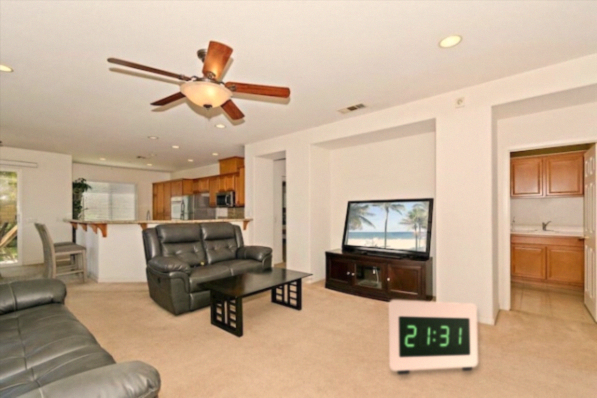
21:31
